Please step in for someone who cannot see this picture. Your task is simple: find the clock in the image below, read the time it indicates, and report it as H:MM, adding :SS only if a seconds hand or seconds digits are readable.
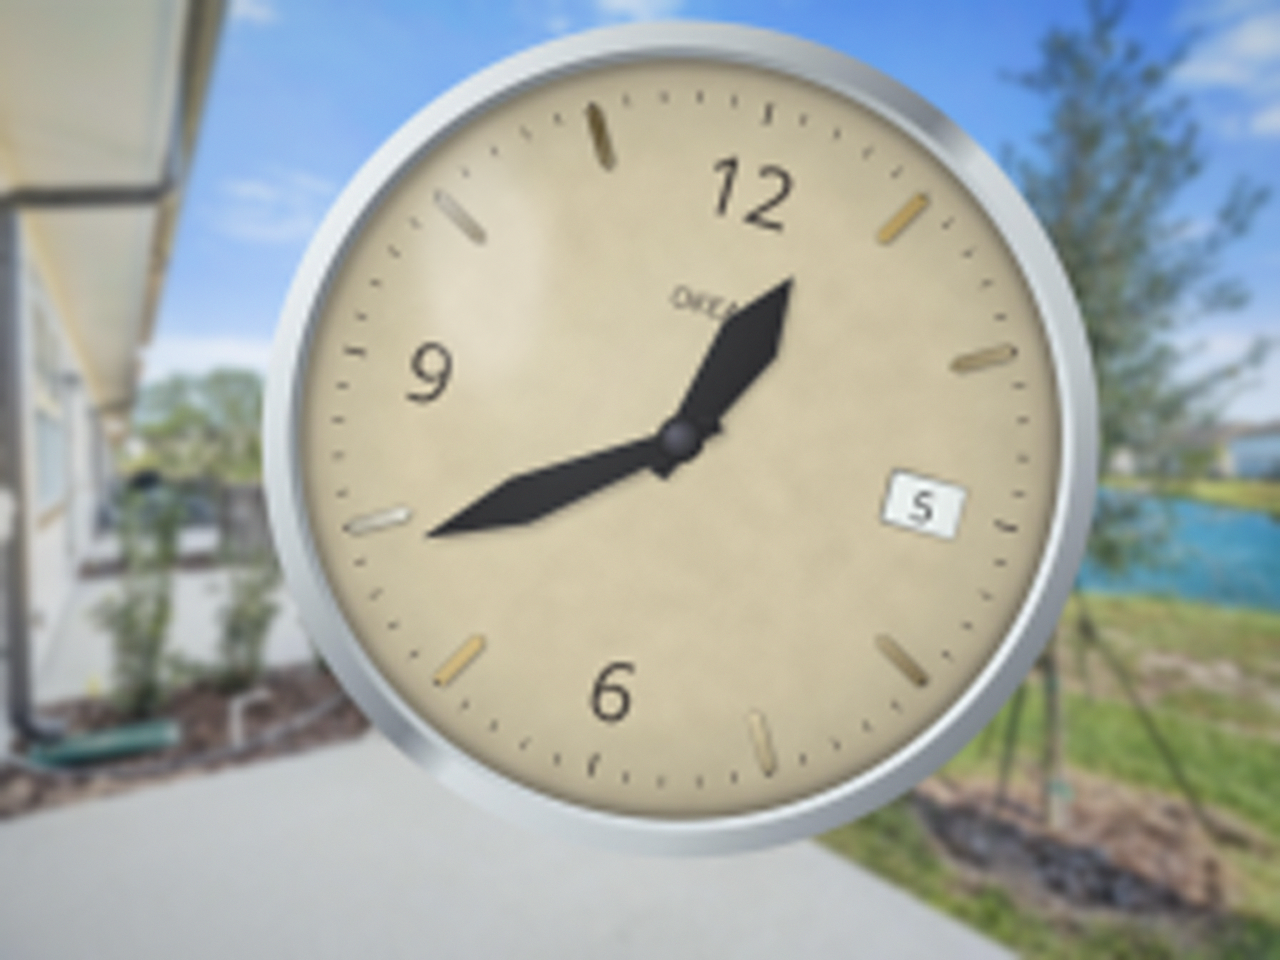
12:39
